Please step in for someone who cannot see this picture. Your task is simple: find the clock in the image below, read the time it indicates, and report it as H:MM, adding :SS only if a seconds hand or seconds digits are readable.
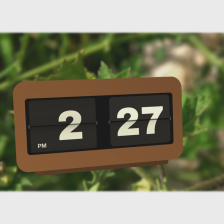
2:27
